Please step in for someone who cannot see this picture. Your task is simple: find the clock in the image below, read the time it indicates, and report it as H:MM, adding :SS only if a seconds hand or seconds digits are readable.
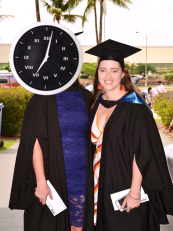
7:02
